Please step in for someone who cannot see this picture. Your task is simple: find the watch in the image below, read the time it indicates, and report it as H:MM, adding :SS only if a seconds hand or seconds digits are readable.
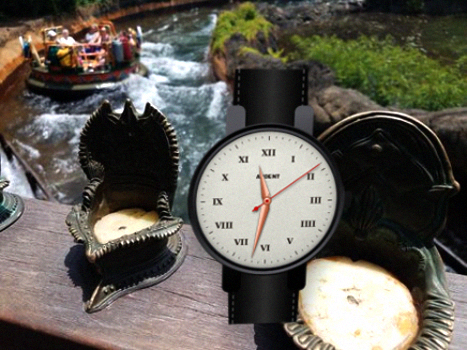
11:32:09
